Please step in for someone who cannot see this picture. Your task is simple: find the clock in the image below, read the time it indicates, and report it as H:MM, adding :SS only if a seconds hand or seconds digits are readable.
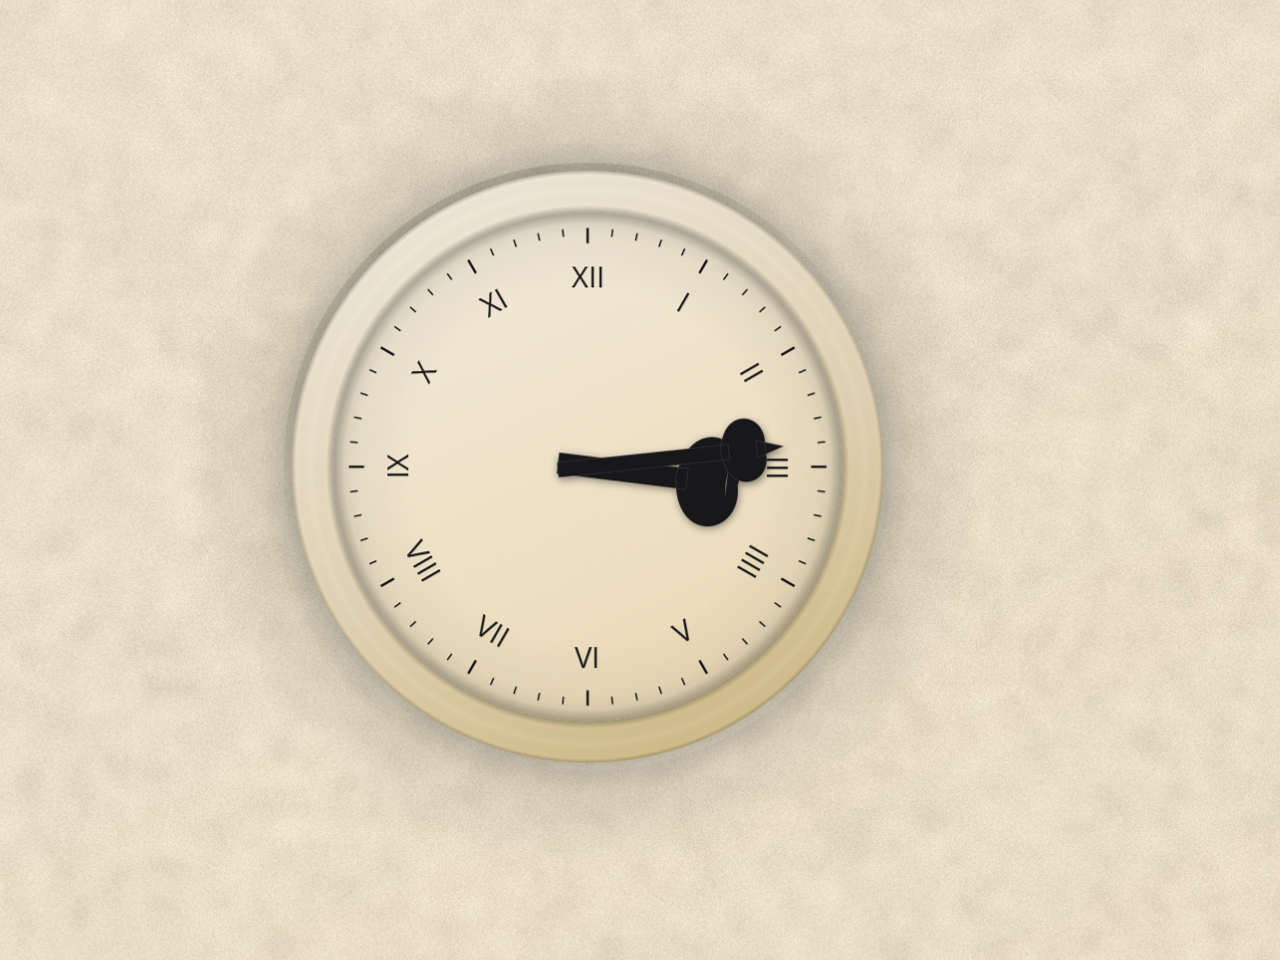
3:14
